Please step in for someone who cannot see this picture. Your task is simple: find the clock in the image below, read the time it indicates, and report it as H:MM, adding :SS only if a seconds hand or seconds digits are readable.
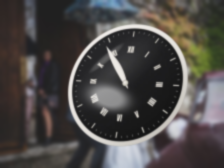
10:54
